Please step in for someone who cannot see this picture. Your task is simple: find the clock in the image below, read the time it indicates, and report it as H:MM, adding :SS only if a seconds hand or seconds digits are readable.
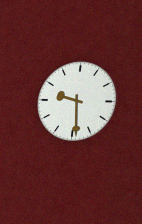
9:29
